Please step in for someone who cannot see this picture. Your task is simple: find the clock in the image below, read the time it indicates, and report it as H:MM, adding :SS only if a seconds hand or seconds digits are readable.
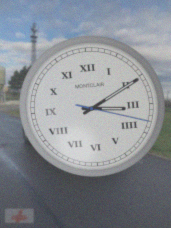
3:10:18
